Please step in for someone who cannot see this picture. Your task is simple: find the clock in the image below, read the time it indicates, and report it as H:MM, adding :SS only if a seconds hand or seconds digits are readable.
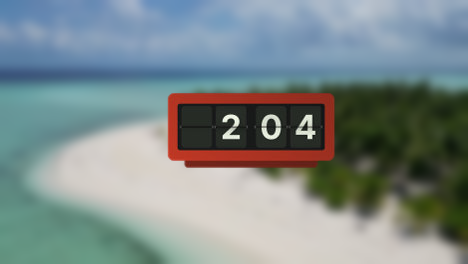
2:04
